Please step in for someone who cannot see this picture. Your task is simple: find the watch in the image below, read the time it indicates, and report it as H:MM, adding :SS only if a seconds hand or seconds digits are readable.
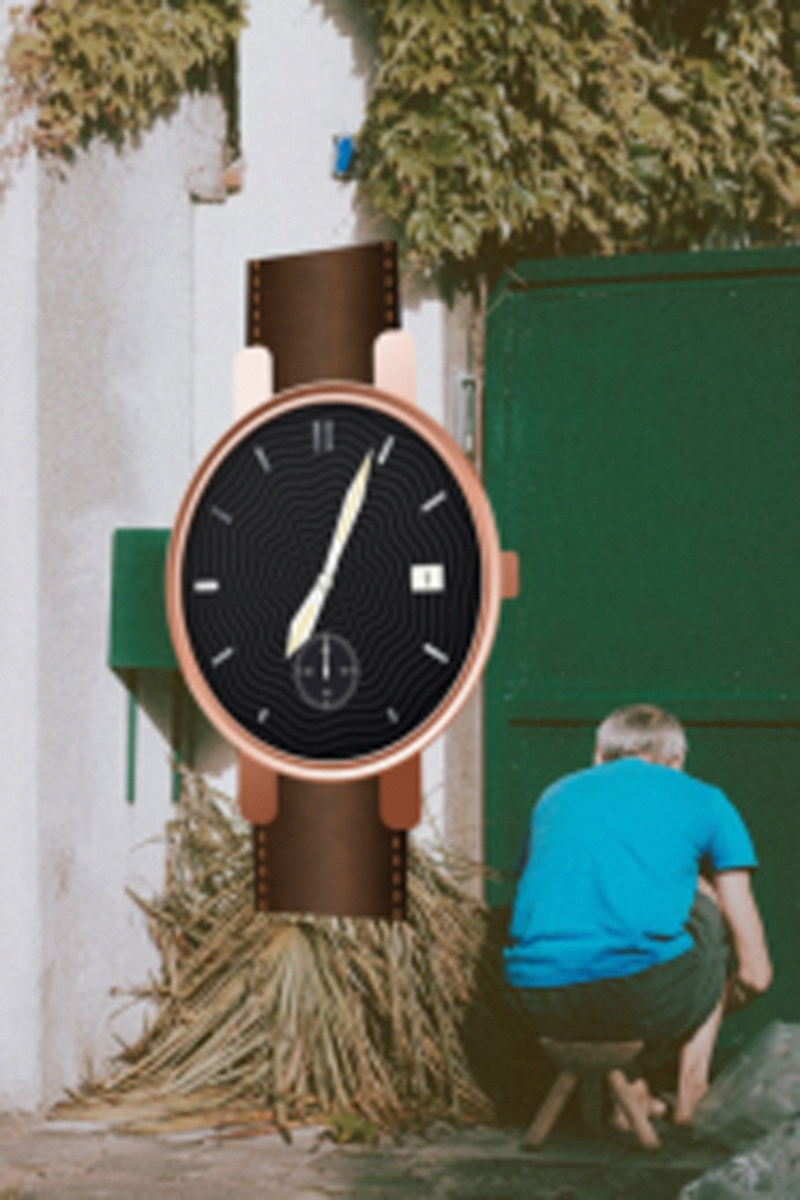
7:04
